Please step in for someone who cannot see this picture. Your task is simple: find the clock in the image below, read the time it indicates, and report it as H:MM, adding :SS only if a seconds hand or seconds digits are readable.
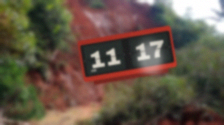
11:17
